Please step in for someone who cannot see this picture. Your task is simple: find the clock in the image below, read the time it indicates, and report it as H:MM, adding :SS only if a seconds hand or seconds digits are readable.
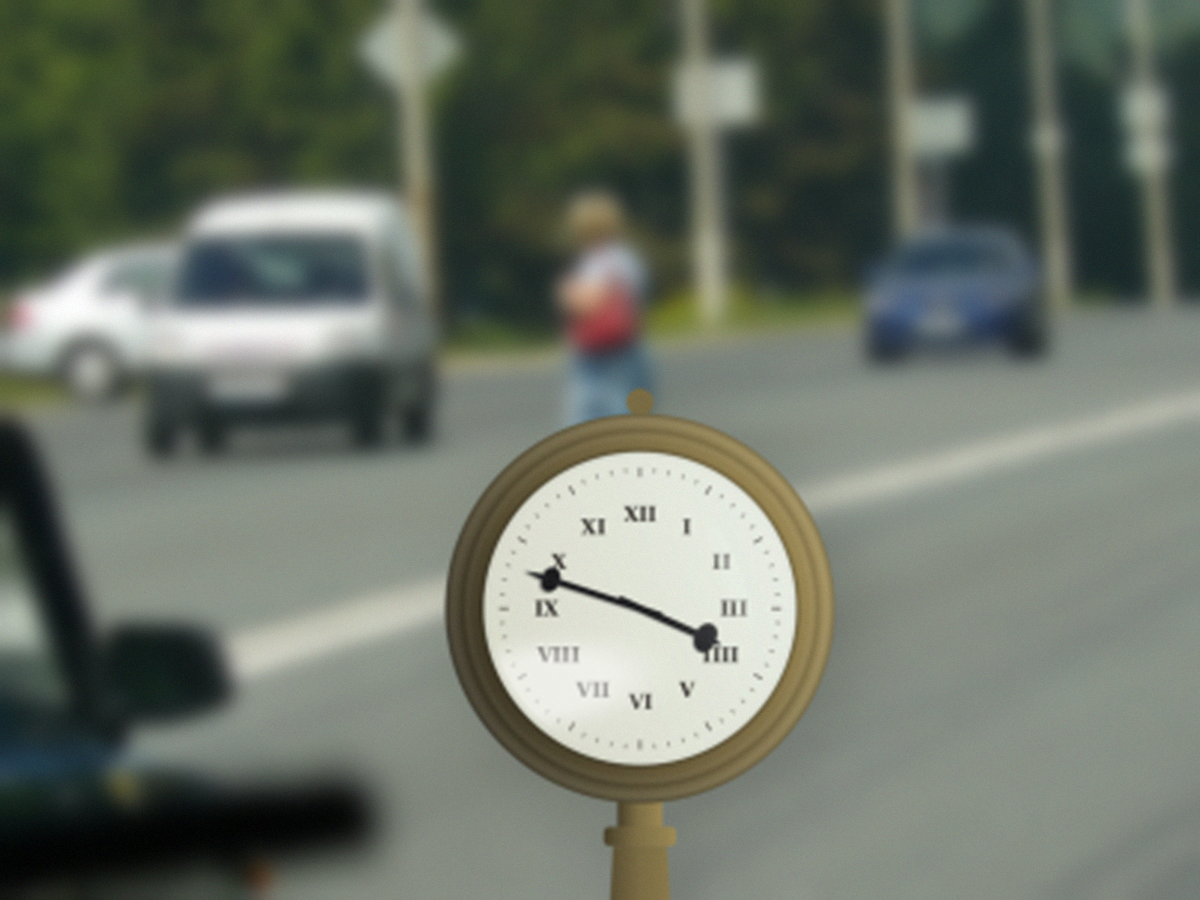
3:48
